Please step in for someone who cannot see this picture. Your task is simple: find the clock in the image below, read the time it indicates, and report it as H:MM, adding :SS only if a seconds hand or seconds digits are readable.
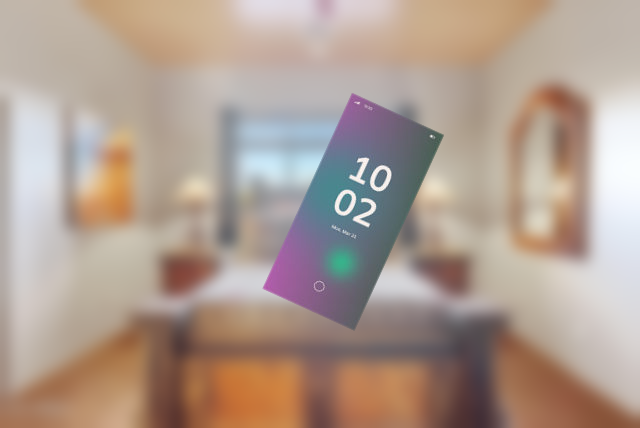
10:02
